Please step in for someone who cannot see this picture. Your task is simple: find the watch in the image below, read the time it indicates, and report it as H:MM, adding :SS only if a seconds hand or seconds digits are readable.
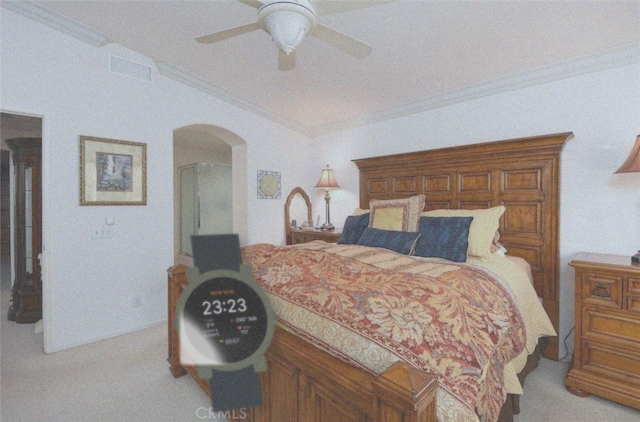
23:23
